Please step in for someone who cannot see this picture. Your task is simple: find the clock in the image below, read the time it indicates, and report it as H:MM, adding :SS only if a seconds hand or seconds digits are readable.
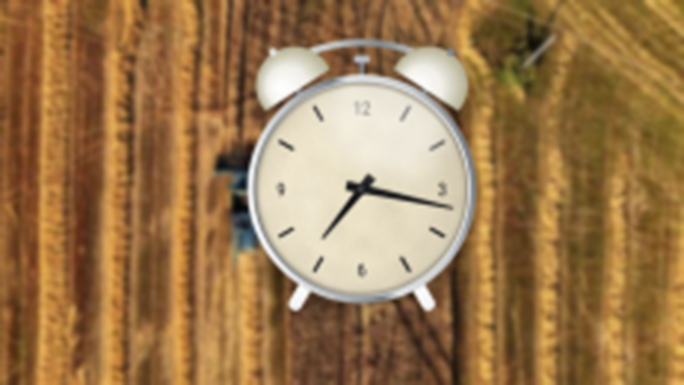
7:17
